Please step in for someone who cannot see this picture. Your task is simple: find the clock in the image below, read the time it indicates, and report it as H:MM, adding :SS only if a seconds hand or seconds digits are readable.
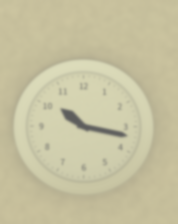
10:17
